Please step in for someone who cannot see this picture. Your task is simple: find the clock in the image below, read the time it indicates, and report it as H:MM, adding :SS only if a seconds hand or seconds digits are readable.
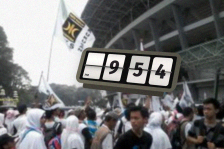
9:54
